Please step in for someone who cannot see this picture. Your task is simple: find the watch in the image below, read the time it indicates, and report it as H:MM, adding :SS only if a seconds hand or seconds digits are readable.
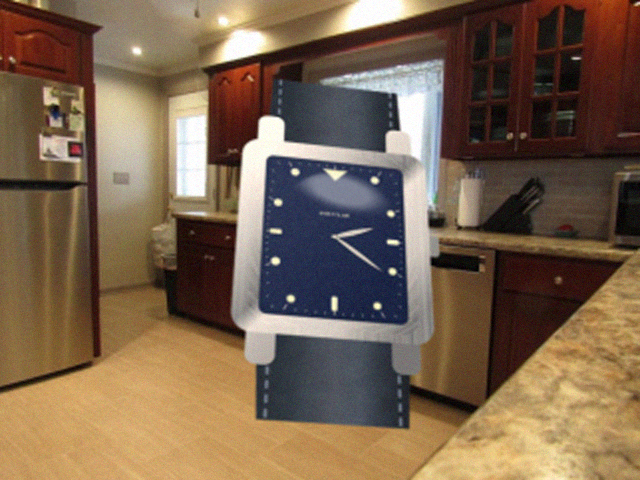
2:21
